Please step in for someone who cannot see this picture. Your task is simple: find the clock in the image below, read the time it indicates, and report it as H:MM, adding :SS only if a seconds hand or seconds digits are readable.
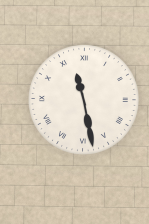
11:28
